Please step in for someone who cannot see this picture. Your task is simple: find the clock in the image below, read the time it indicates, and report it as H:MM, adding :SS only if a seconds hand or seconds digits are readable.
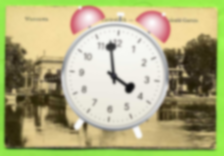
3:58
